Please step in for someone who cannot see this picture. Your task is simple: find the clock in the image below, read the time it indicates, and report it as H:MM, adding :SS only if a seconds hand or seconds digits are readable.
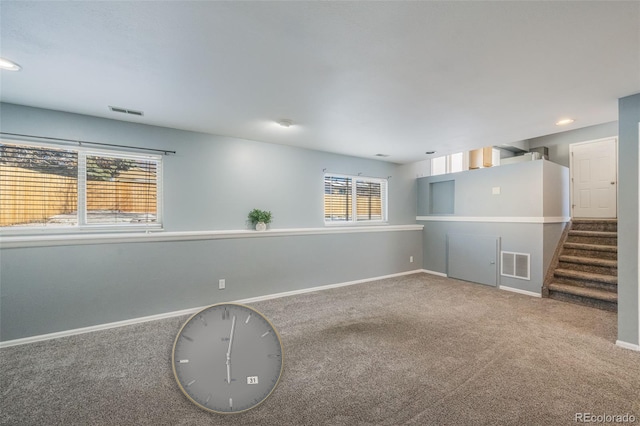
6:02
